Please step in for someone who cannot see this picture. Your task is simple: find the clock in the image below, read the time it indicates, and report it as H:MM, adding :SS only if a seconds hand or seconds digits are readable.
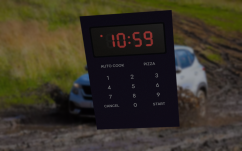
10:59
